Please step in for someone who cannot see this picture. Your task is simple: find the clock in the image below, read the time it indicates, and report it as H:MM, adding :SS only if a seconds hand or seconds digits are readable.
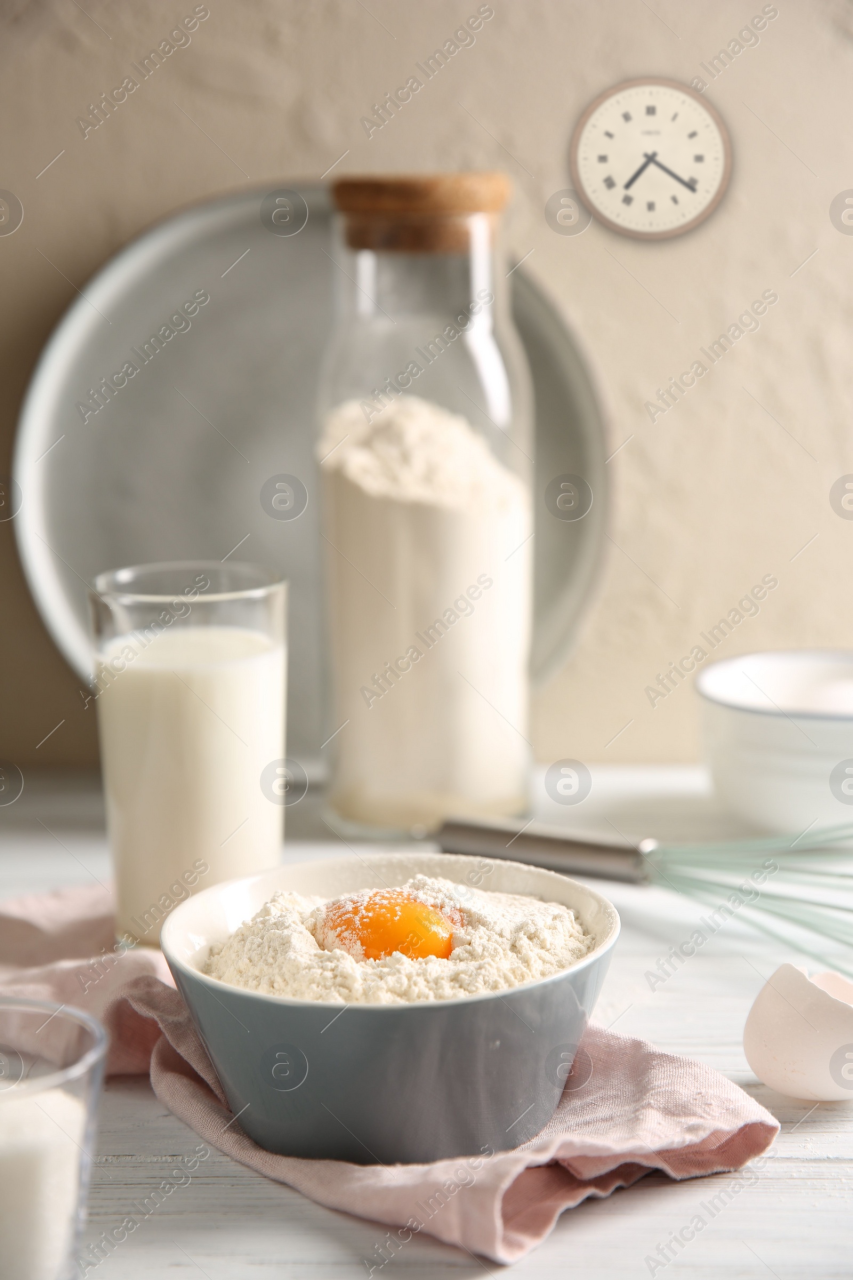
7:21
